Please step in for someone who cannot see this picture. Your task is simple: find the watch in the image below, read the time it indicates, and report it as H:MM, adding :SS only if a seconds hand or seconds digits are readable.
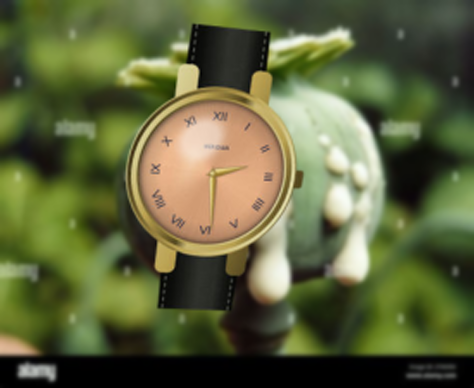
2:29
